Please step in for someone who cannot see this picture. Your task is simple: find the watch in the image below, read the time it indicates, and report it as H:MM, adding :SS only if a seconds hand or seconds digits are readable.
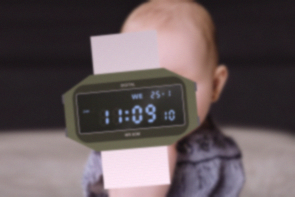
11:09:10
